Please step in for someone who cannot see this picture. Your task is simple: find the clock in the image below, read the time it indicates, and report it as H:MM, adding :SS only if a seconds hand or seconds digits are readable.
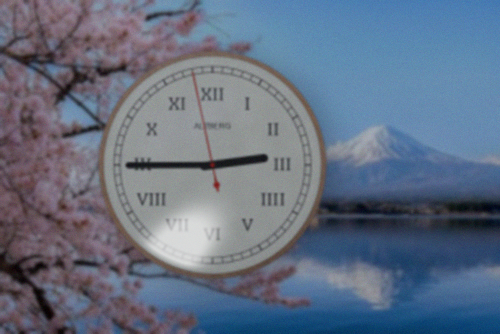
2:44:58
